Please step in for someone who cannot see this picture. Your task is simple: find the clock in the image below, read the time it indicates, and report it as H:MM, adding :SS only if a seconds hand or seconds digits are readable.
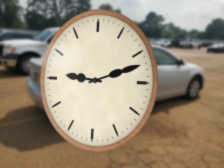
9:12
